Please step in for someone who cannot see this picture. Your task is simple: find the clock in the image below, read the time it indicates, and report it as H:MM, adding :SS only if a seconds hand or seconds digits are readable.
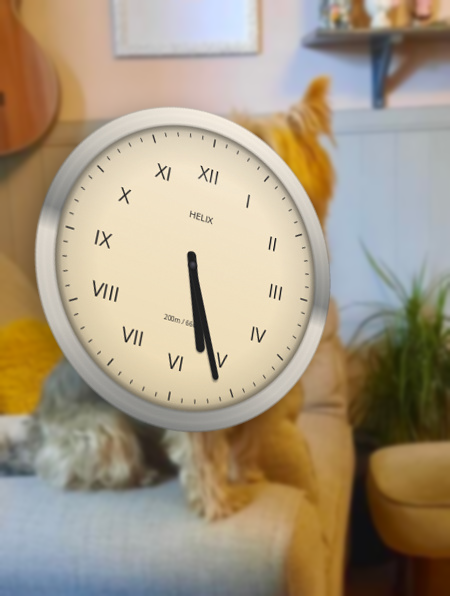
5:26
